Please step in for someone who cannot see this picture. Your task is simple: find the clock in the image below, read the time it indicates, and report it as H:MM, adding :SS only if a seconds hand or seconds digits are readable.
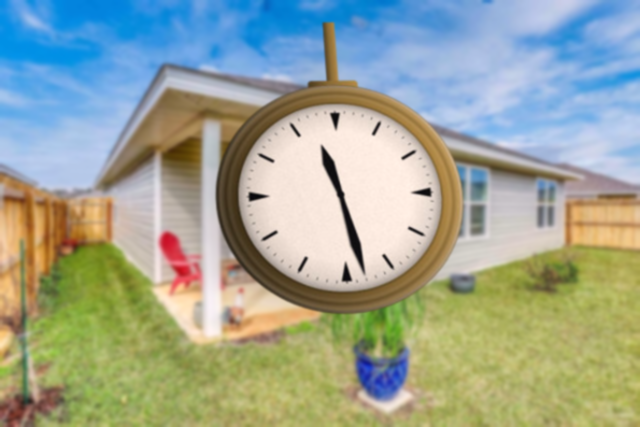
11:28
